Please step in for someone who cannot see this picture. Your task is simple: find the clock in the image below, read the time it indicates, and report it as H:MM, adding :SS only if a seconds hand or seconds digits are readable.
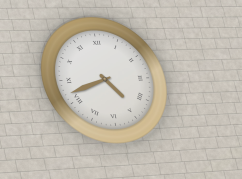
4:42
